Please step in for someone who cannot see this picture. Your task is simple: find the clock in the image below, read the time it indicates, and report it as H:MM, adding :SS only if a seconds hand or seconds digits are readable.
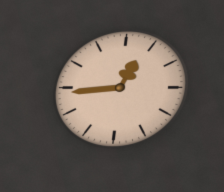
12:44
